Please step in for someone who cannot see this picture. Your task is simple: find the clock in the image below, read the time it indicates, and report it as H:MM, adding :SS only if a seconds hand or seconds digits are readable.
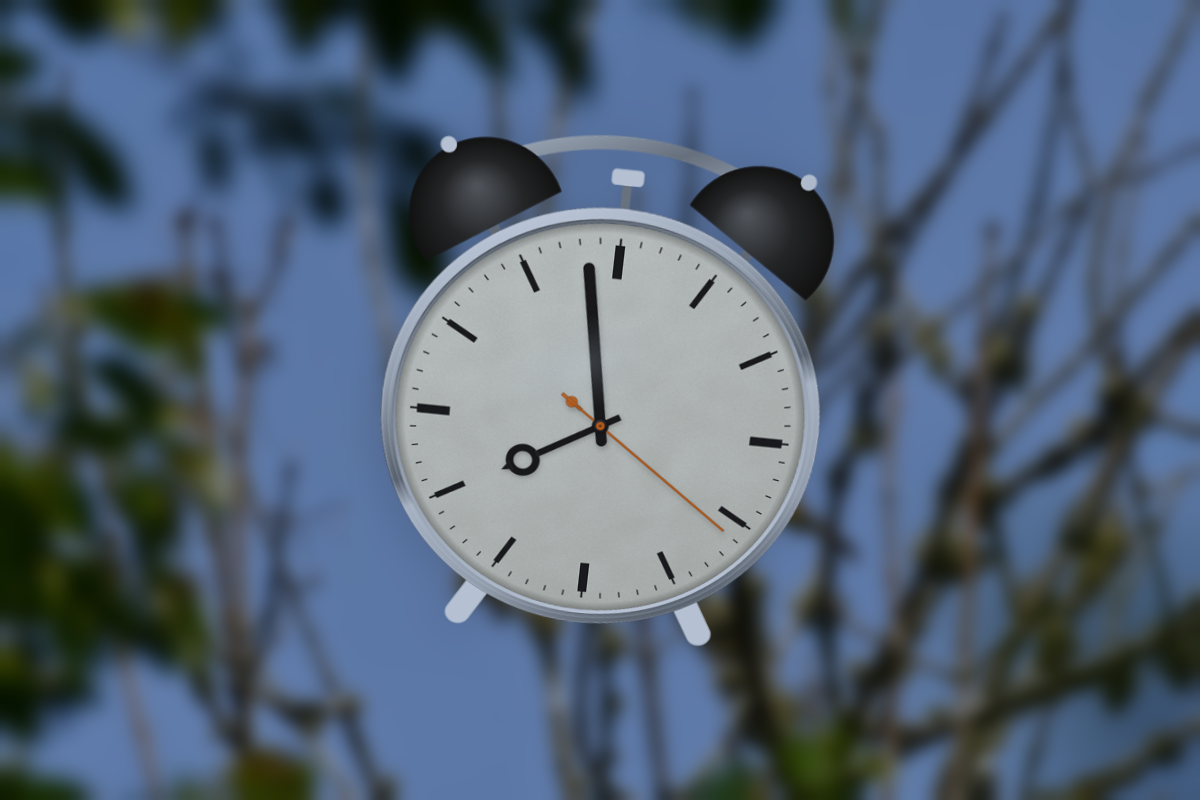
7:58:21
